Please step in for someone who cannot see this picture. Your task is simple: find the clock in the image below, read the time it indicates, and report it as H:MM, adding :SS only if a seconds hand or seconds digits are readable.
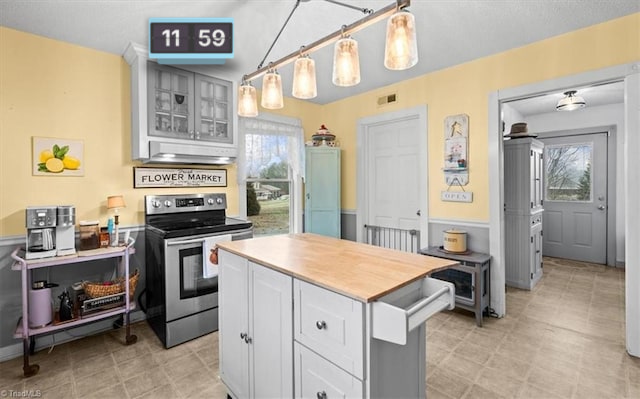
11:59
